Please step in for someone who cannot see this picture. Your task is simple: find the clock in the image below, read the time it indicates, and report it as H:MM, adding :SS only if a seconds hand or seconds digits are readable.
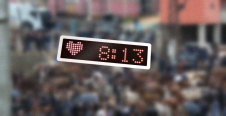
8:13
